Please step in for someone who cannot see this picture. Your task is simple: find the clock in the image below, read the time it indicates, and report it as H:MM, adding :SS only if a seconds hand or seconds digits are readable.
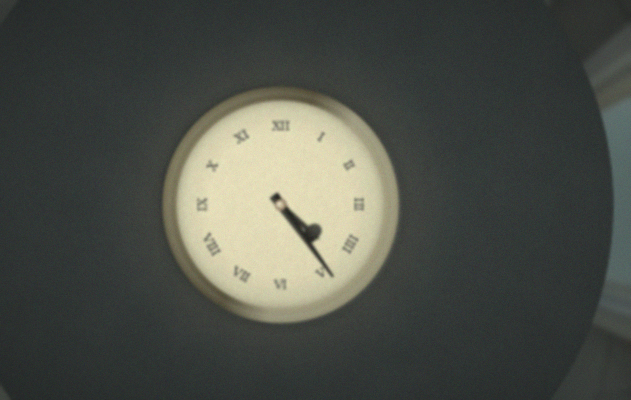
4:24
